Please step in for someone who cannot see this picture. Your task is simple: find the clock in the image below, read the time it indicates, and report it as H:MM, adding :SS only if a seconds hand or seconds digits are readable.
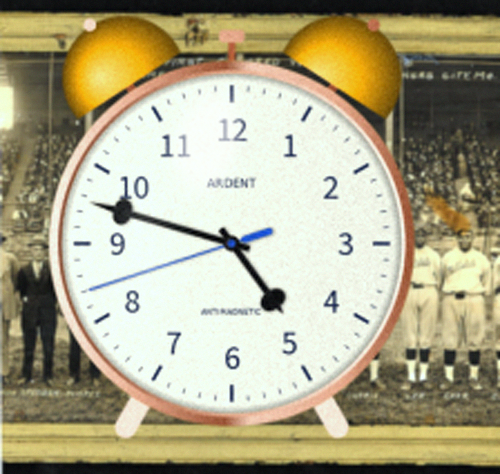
4:47:42
